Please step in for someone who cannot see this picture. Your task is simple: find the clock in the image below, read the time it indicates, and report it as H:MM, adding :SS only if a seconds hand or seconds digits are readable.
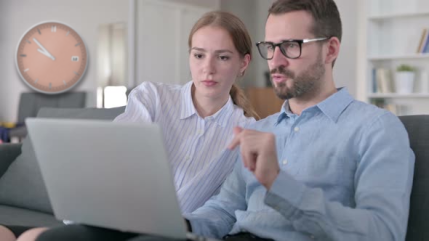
9:52
